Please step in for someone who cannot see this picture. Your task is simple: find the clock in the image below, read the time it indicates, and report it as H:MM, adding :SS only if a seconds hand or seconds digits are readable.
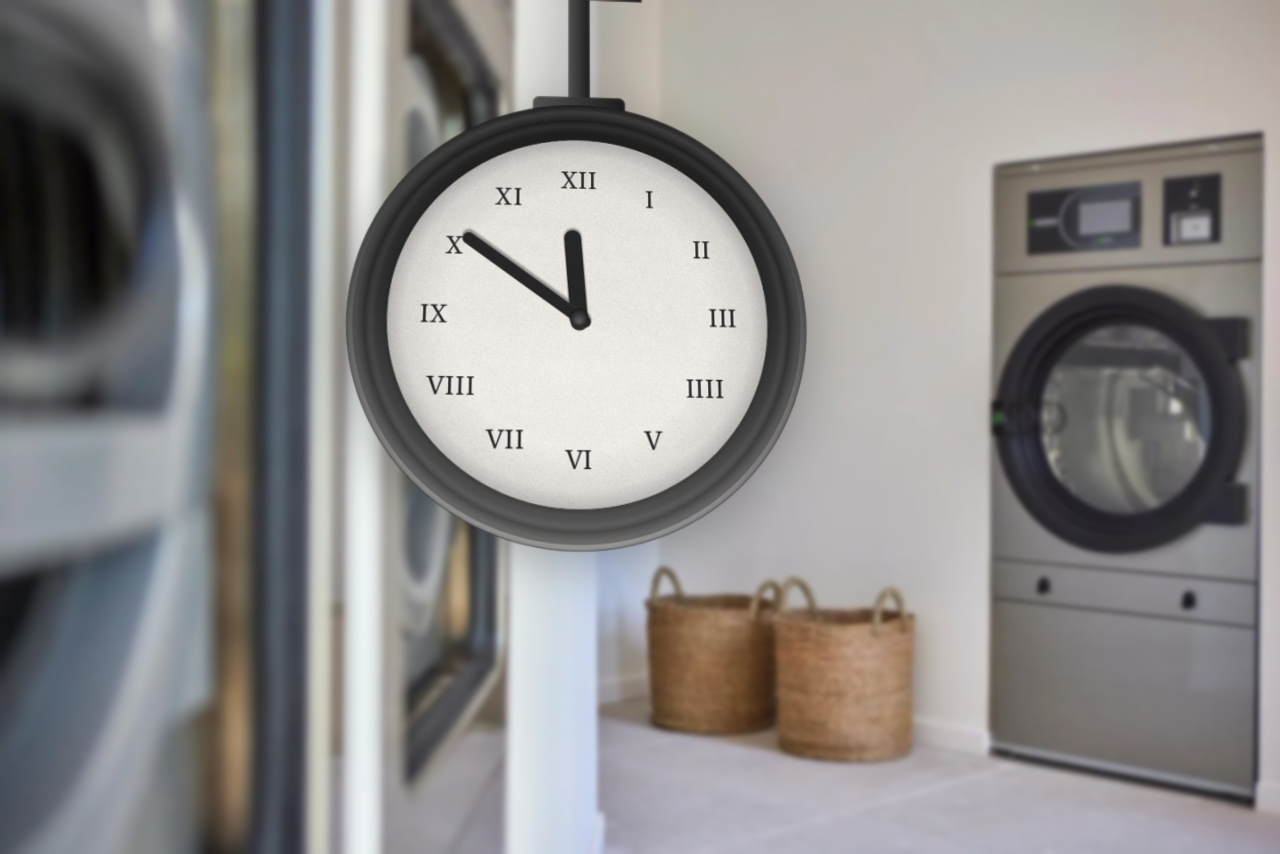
11:51
